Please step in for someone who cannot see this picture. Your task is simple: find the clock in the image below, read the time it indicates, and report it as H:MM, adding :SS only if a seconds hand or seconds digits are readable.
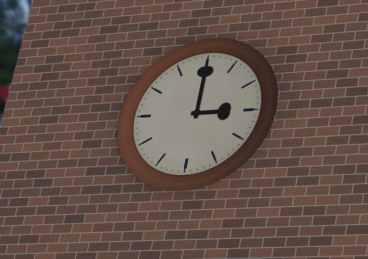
3:00
